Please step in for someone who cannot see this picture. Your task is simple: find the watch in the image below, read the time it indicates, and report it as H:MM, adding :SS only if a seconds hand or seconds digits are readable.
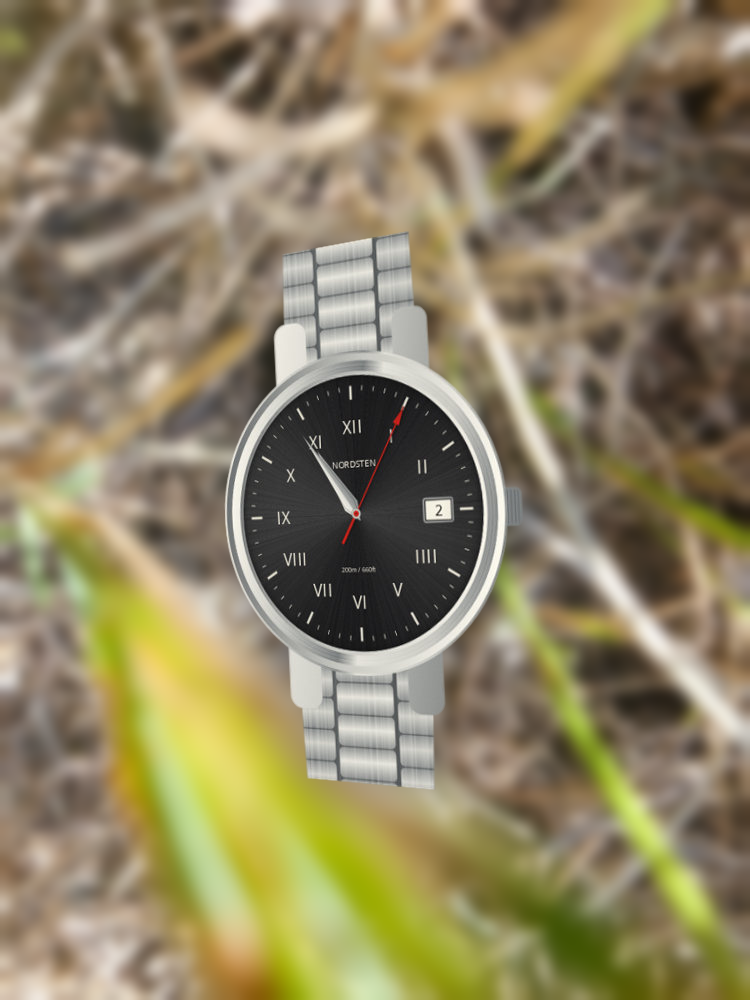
10:54:05
